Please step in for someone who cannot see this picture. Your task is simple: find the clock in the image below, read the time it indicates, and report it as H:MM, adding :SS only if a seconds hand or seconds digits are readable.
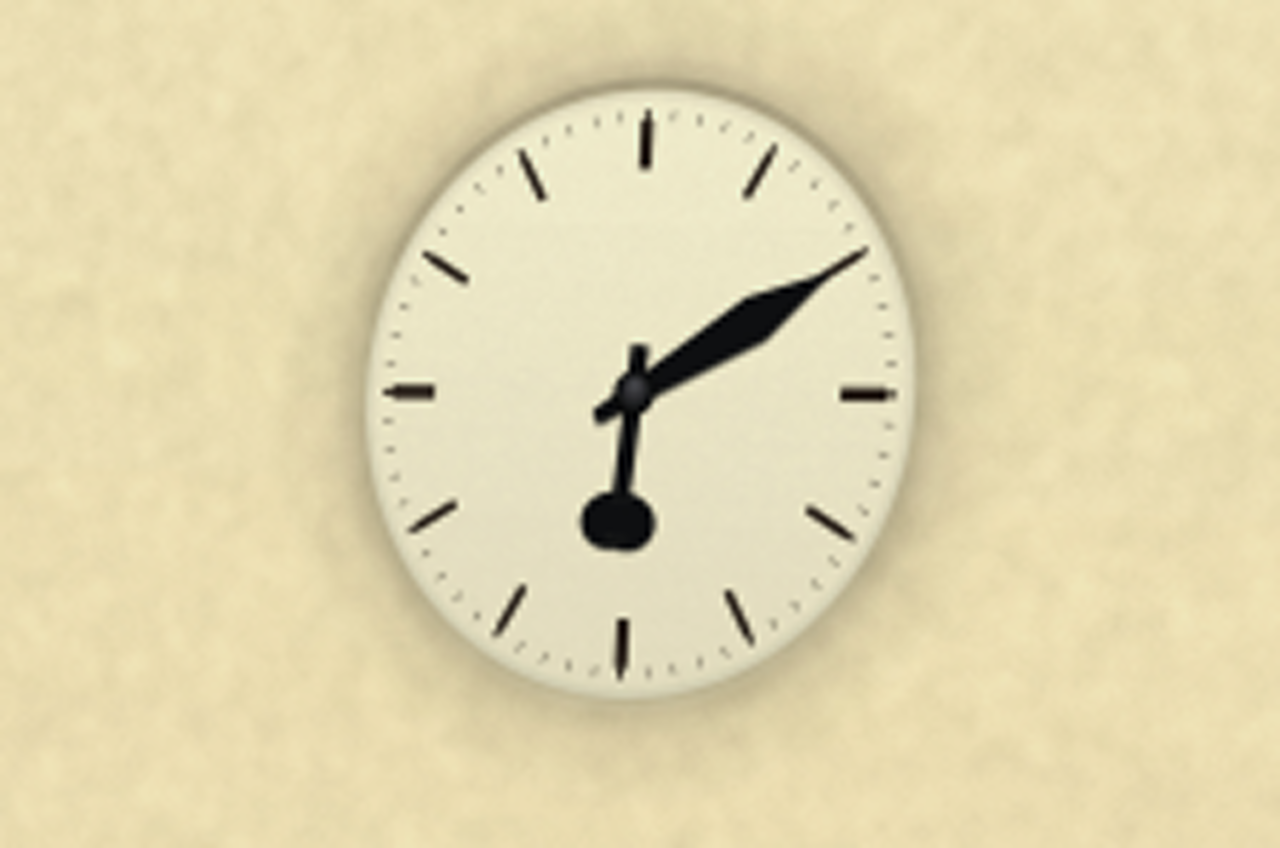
6:10
